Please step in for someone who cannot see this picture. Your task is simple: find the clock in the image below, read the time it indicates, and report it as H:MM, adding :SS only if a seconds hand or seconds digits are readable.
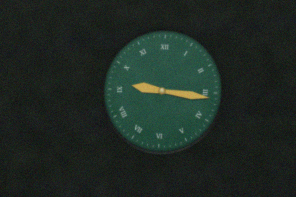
9:16
